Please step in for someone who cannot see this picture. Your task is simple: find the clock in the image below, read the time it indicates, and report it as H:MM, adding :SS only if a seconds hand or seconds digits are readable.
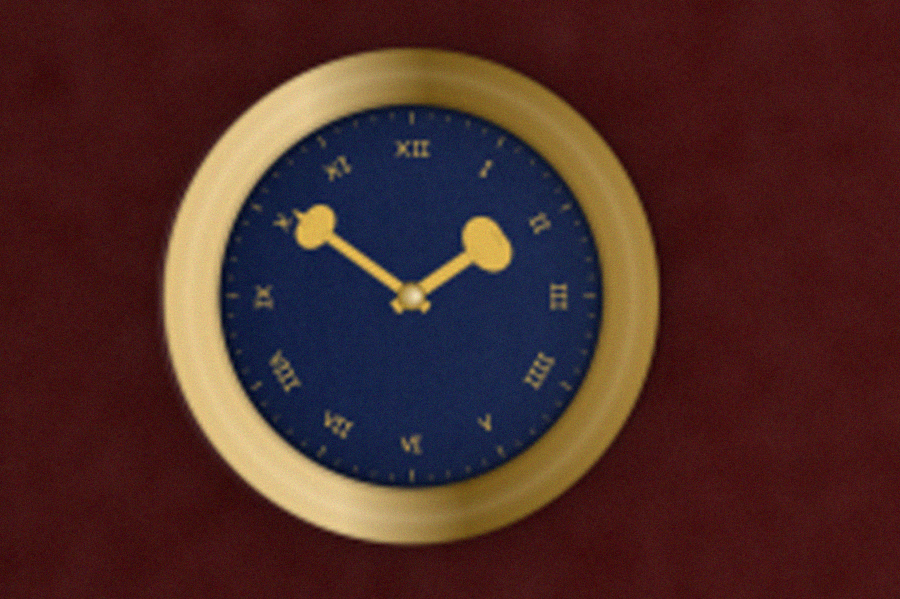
1:51
